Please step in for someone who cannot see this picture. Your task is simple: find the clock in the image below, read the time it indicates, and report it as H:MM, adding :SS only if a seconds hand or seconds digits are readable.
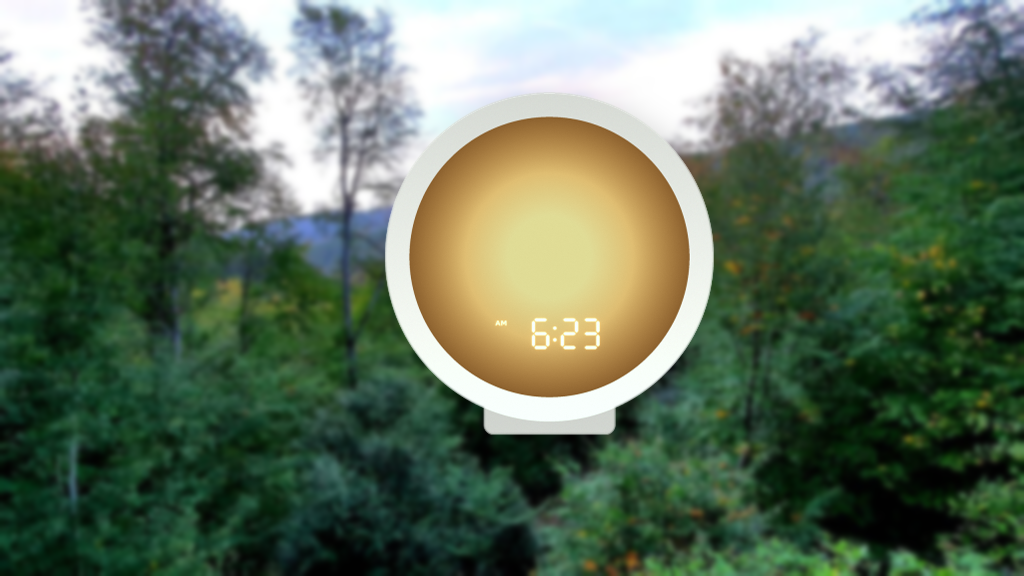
6:23
